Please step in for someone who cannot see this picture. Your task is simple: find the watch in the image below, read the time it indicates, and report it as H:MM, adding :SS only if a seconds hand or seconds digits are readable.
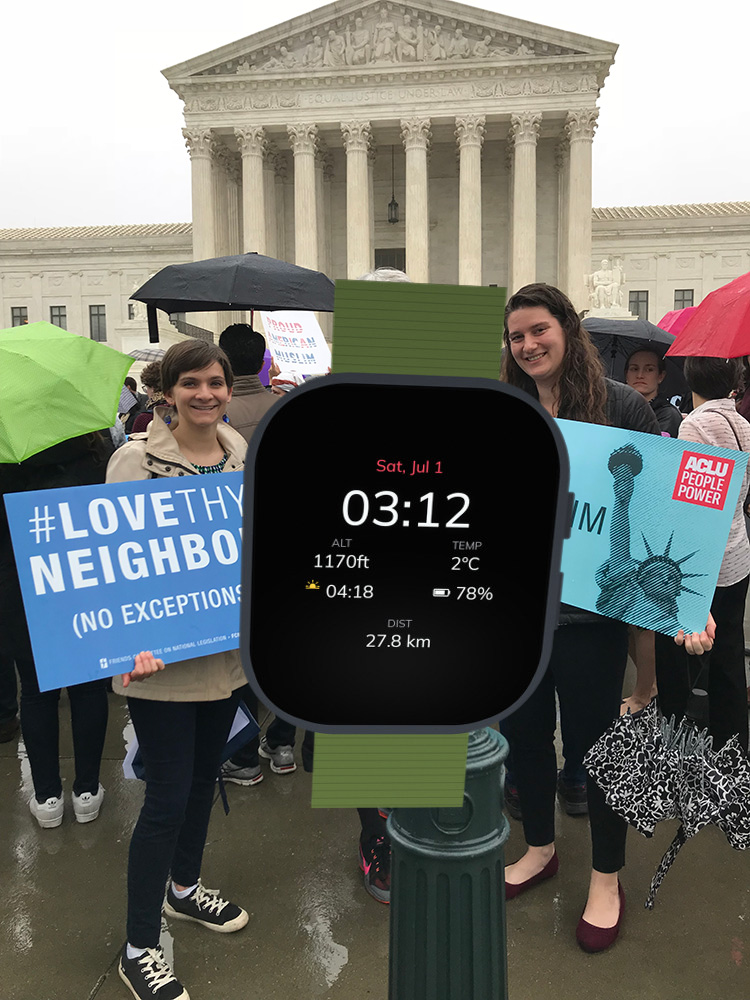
3:12
